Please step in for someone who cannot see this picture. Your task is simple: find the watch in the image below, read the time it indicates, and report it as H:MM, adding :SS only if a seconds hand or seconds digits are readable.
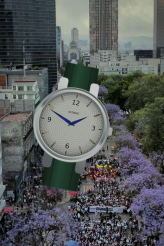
1:49
